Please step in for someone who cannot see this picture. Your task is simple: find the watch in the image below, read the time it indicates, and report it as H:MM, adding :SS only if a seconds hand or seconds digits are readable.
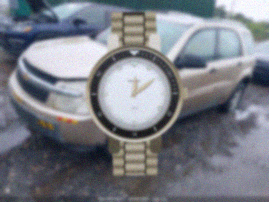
12:09
